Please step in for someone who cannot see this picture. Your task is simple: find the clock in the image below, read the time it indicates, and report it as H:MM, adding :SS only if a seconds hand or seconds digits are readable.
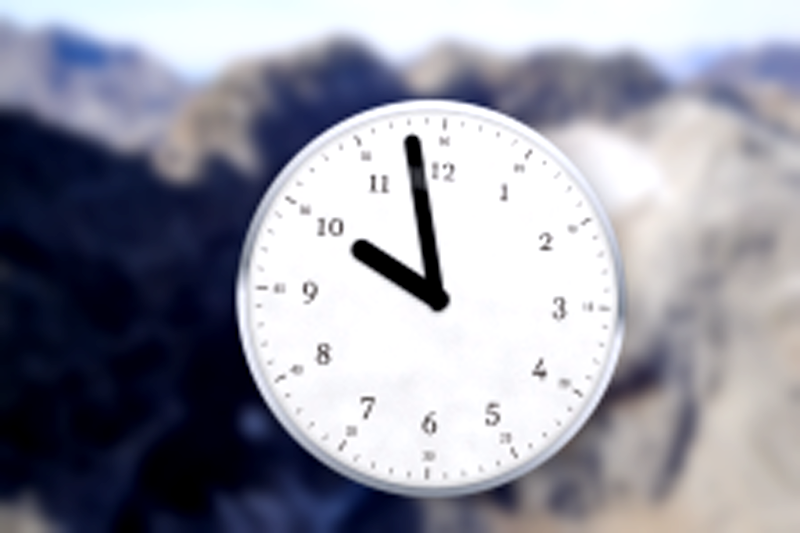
9:58
